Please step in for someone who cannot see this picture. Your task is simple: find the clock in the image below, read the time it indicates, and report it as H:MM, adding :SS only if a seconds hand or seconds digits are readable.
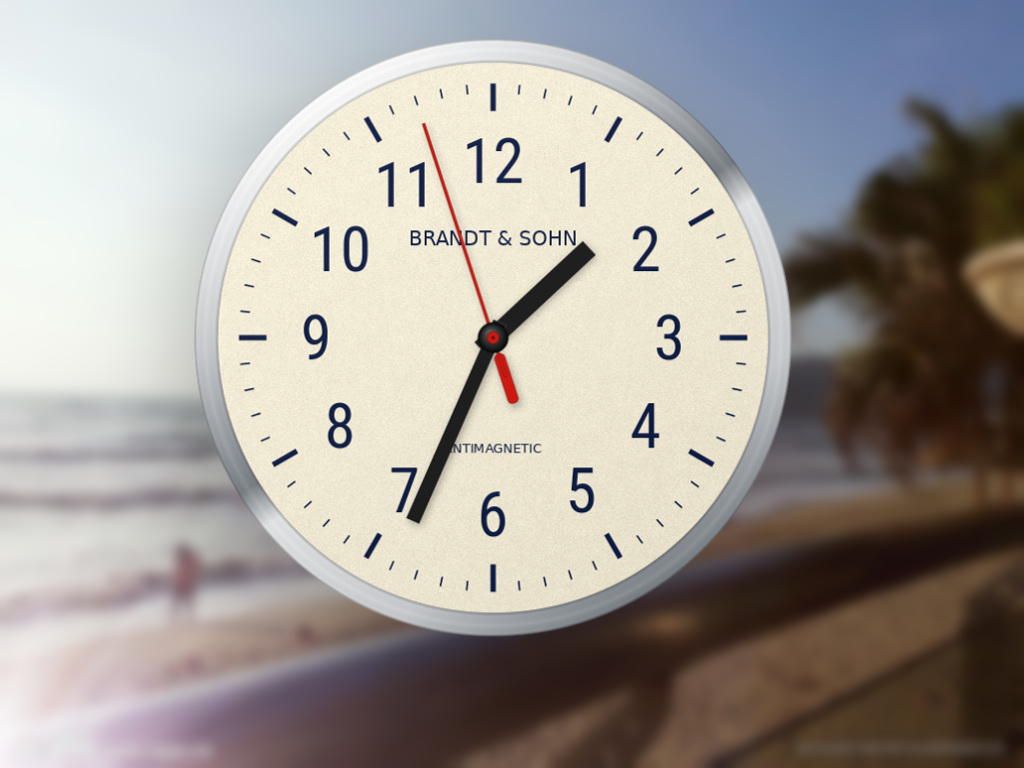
1:33:57
